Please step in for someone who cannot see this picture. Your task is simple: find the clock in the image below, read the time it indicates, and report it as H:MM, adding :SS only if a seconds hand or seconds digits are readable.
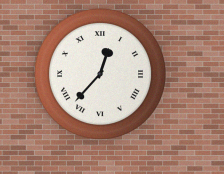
12:37
